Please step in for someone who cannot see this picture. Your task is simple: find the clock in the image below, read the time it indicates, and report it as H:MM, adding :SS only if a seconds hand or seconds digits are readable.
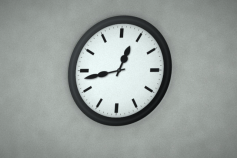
12:43
